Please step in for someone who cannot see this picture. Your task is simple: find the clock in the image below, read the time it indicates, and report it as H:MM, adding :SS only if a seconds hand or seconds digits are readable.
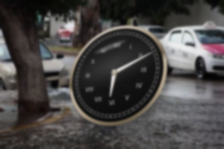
6:11
